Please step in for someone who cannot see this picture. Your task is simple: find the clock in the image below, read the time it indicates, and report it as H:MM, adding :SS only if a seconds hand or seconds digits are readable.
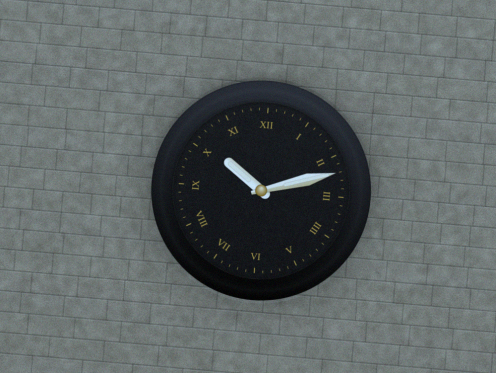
10:12
